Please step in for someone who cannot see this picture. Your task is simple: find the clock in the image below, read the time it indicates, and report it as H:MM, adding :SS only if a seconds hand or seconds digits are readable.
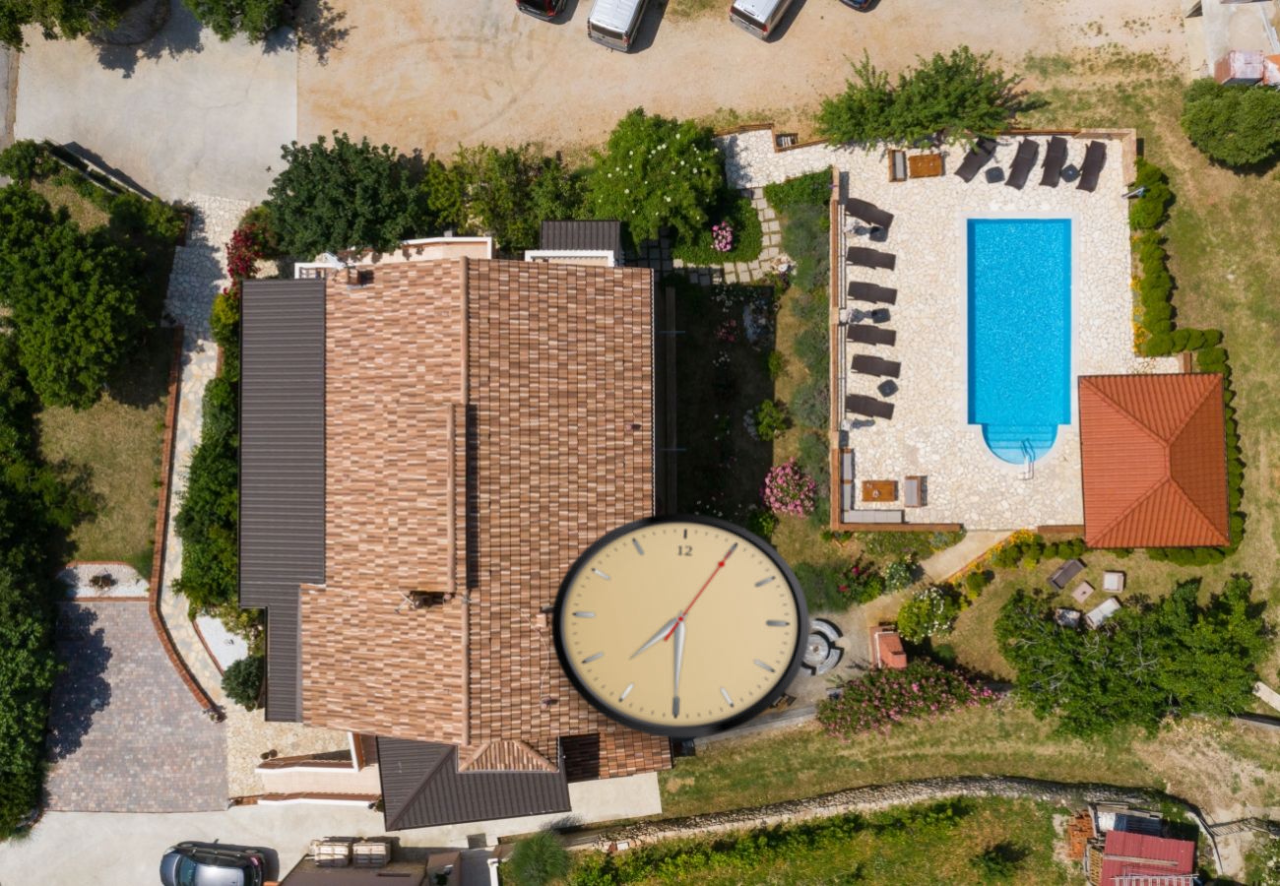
7:30:05
